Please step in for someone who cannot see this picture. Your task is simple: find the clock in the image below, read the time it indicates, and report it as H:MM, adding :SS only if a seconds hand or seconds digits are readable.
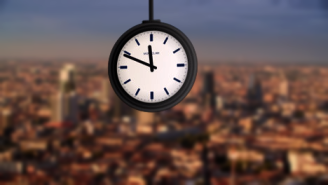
11:49
